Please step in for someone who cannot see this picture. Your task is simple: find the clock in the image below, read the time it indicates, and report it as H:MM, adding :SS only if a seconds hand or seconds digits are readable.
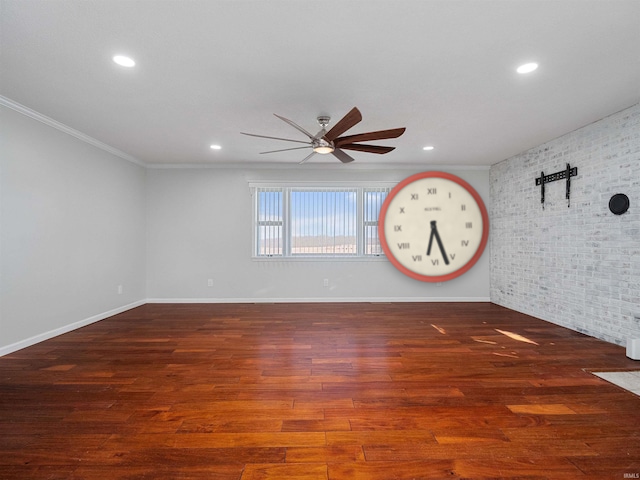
6:27
